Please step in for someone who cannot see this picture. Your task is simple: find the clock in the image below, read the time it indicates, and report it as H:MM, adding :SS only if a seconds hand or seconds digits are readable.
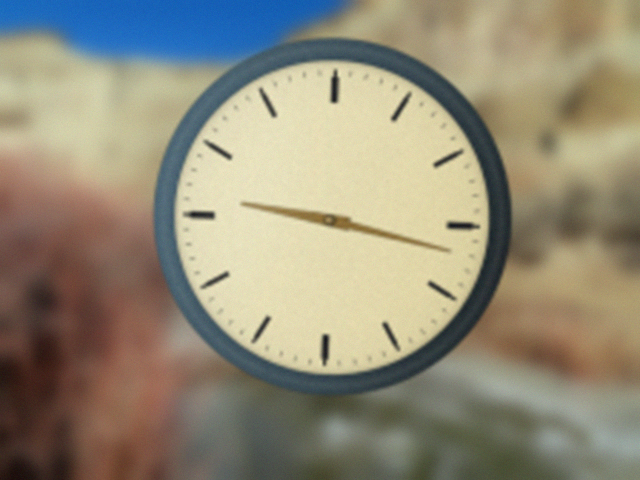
9:17
